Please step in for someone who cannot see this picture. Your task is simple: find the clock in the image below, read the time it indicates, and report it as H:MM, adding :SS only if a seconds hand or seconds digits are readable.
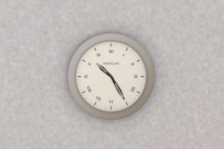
10:25
